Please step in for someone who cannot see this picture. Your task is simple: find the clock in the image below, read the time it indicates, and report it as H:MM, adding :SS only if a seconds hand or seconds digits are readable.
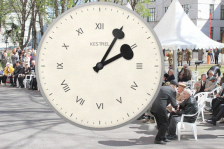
2:05
